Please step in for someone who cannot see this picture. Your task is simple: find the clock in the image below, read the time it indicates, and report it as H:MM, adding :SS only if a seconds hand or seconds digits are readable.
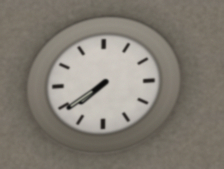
7:39
